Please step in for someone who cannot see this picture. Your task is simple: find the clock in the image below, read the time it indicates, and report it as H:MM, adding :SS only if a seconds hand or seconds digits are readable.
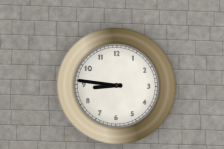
8:46
